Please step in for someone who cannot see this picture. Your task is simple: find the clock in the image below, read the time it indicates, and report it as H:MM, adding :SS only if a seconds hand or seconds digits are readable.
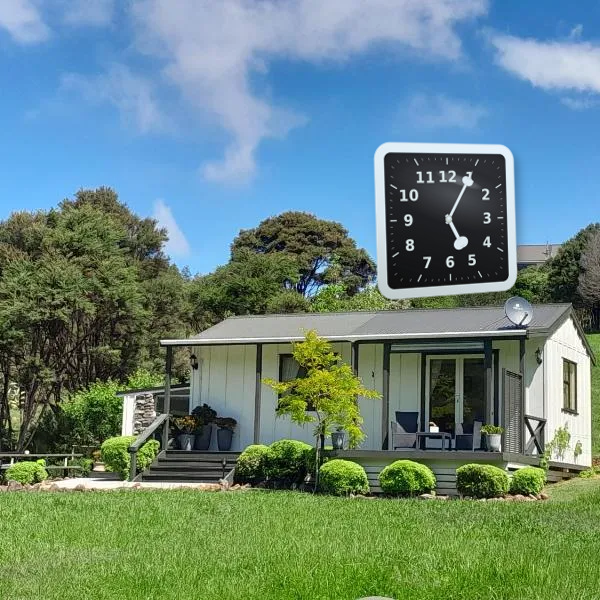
5:05
